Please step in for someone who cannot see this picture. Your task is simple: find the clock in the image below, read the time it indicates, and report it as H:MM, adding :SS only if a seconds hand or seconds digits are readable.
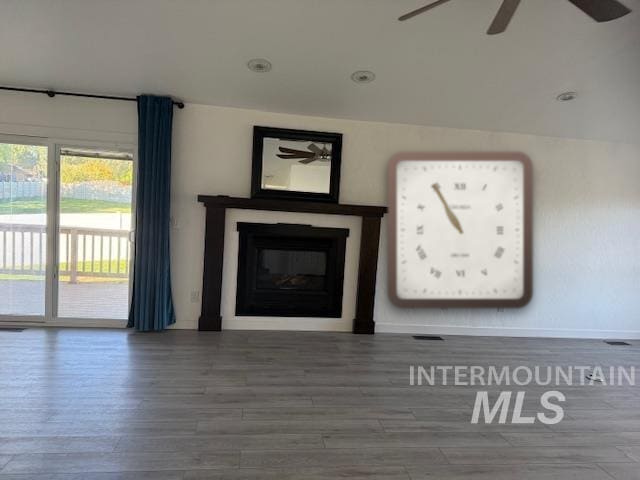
10:55
